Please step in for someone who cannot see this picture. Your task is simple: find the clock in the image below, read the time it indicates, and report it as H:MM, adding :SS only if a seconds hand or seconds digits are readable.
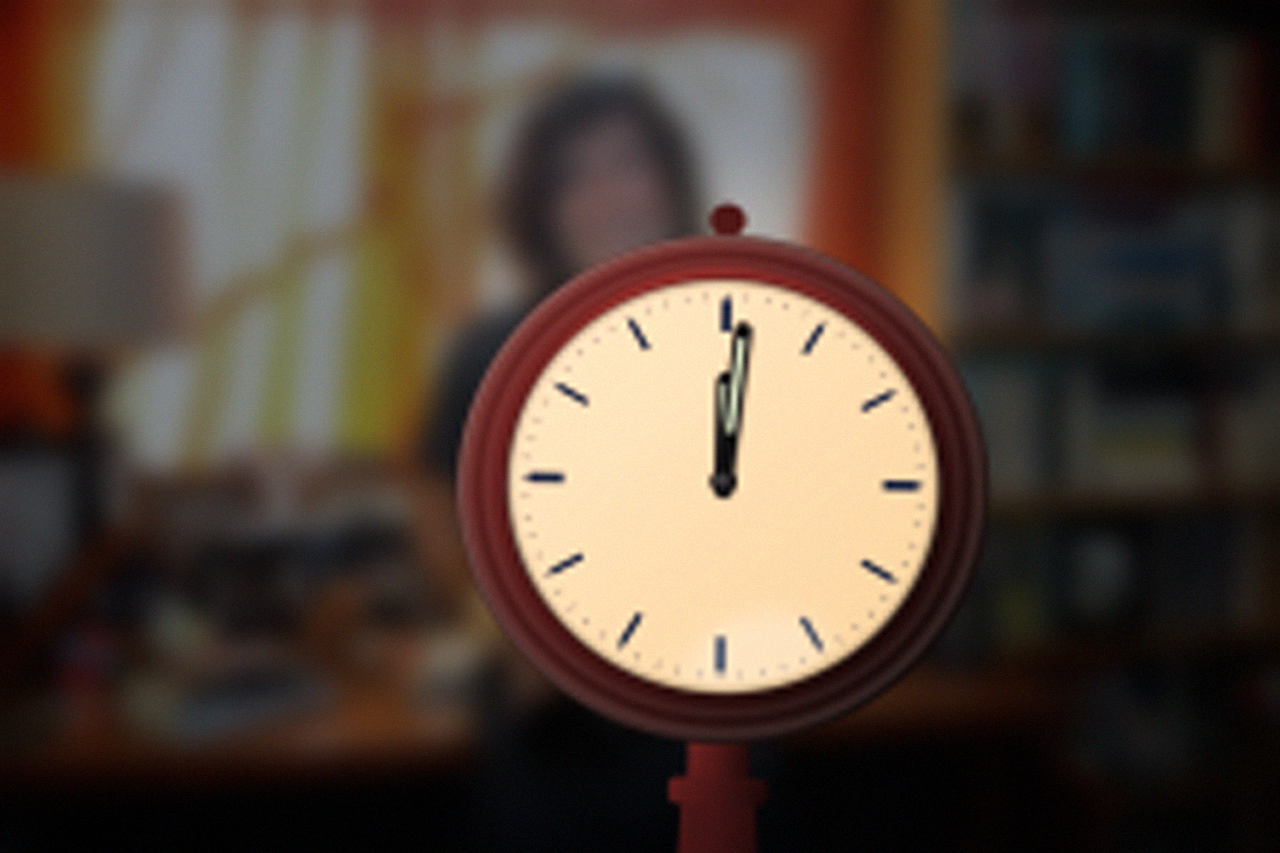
12:01
